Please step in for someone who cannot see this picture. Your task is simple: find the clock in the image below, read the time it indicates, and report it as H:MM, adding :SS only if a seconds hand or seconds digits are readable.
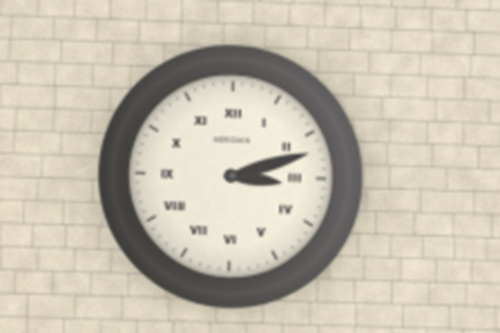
3:12
